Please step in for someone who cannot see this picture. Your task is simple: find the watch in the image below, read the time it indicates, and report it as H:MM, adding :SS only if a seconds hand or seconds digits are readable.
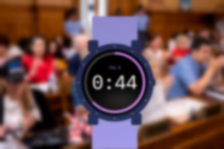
0:44
